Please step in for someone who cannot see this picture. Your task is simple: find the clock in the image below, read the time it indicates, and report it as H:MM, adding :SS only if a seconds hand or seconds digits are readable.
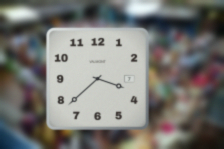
3:38
